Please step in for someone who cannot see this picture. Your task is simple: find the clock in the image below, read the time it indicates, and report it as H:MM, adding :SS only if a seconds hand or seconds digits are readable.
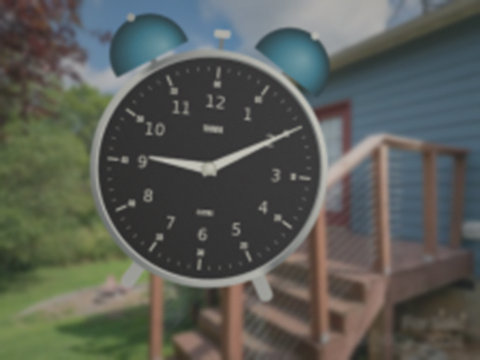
9:10
